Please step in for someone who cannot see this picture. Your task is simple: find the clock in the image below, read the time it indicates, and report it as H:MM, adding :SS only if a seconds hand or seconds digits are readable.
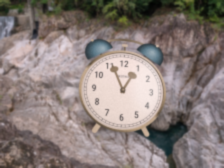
12:56
